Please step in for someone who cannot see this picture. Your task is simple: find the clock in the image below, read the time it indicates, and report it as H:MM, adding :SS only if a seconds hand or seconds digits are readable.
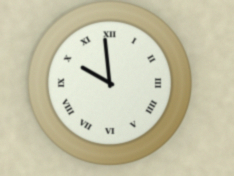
9:59
